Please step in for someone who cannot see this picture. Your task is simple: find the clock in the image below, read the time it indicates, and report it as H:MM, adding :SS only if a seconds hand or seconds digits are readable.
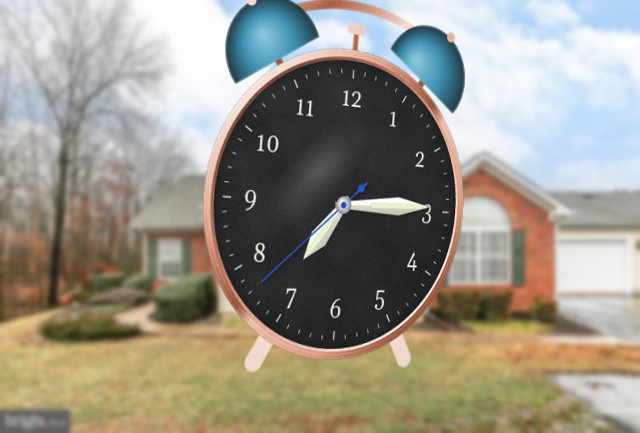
7:14:38
